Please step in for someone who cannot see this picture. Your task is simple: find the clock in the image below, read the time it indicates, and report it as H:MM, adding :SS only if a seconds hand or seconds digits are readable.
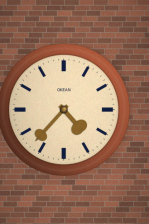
4:37
